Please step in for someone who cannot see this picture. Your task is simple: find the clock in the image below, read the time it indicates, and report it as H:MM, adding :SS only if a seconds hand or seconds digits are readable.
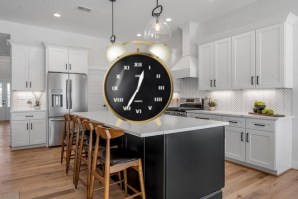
12:35
